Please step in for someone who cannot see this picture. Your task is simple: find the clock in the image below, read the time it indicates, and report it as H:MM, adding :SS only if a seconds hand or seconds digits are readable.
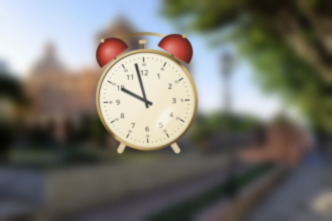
9:58
